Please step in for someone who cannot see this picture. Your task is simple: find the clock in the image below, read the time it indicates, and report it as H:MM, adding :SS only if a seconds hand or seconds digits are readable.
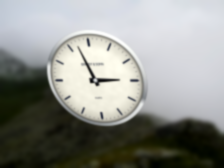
2:57
